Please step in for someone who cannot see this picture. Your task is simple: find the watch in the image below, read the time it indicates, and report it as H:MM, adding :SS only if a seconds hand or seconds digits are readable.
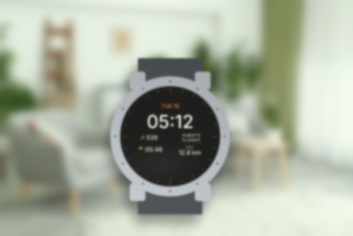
5:12
